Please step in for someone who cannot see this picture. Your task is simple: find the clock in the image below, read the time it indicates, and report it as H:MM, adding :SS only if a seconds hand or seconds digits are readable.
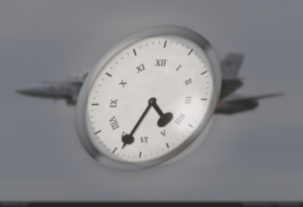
4:34
